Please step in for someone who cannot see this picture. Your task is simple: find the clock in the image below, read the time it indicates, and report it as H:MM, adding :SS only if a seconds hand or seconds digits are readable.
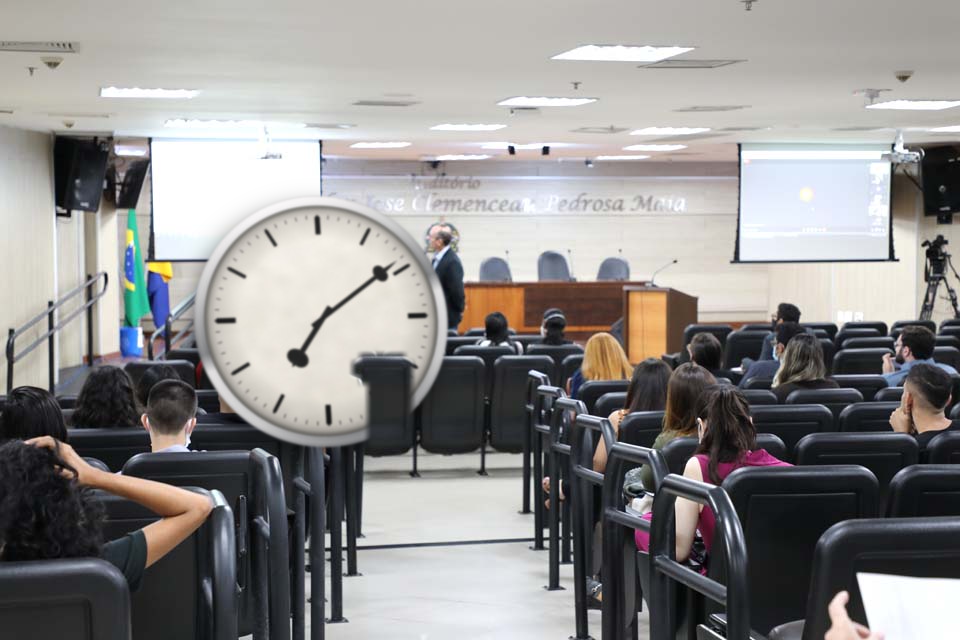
7:09
